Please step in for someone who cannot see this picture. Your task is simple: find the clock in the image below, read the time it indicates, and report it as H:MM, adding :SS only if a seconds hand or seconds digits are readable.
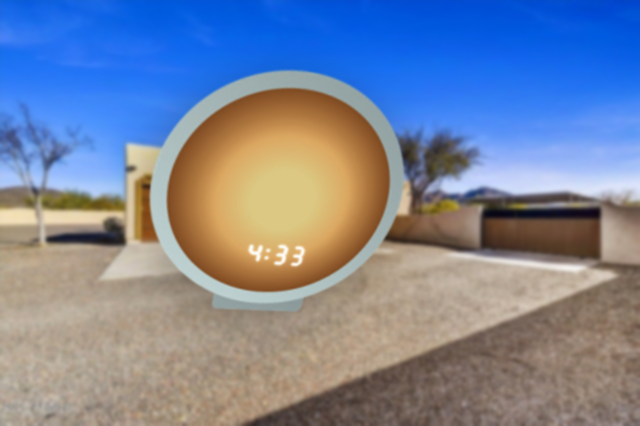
4:33
